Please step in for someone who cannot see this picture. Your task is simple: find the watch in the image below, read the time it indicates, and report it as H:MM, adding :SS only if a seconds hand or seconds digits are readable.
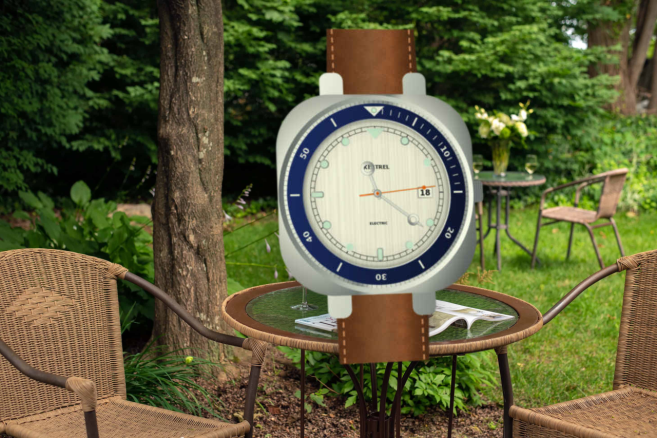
11:21:14
